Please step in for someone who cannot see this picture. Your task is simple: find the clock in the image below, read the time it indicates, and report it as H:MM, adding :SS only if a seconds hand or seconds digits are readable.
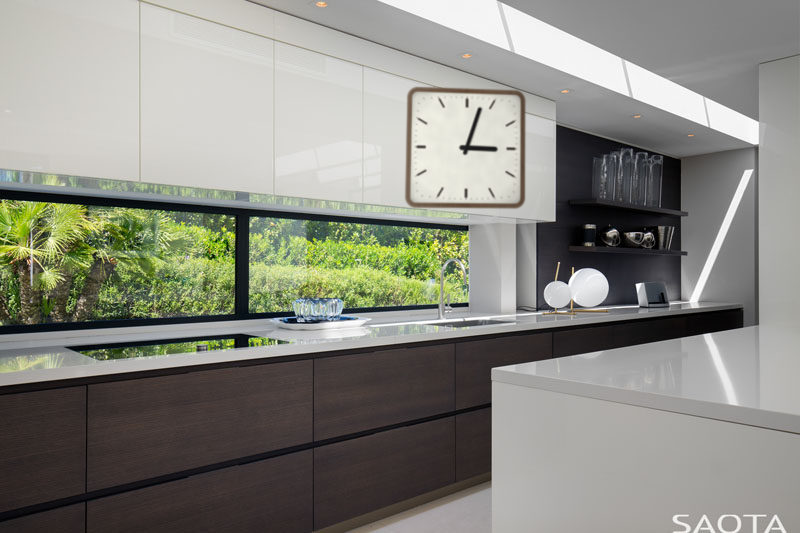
3:03
